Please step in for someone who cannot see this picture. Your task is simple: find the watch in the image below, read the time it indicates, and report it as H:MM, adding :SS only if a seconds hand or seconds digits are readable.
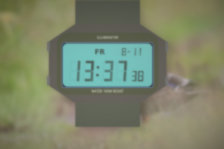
13:37:38
